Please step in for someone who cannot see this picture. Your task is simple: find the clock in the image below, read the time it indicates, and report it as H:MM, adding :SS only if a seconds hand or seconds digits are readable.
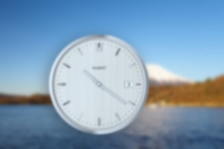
10:21
